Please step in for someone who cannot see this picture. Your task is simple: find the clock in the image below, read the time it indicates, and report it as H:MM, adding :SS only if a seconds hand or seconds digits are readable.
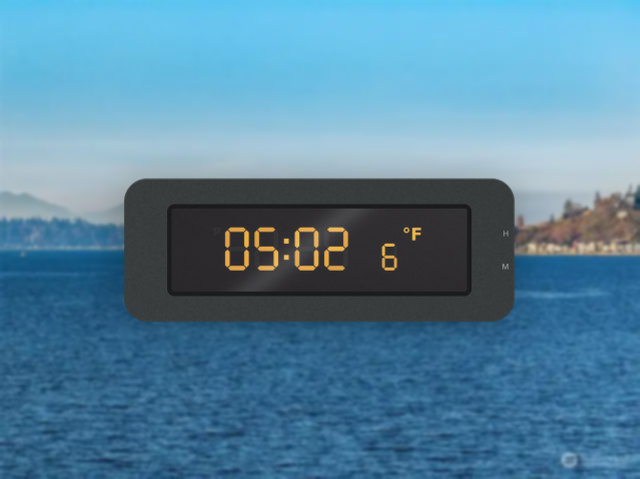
5:02
